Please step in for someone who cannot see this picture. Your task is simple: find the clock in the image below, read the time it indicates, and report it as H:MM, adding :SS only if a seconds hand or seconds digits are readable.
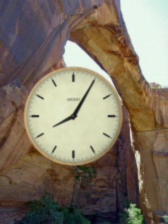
8:05
